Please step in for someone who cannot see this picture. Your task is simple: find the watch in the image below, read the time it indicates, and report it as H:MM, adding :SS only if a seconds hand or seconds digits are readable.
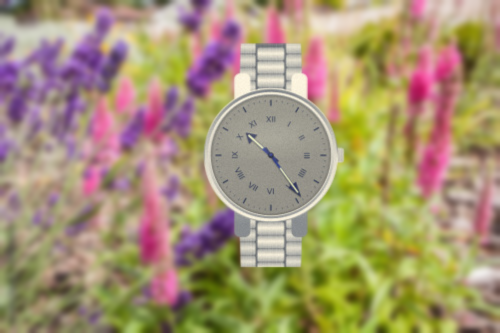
10:24
